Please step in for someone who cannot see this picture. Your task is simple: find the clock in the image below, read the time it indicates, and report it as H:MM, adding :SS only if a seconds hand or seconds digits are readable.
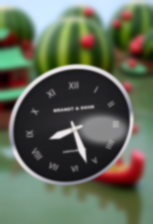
8:27
